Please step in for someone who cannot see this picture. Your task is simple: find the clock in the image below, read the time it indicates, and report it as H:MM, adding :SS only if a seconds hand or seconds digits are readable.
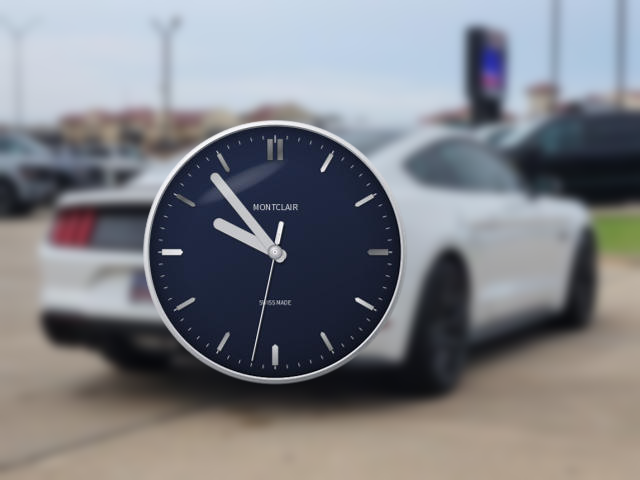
9:53:32
